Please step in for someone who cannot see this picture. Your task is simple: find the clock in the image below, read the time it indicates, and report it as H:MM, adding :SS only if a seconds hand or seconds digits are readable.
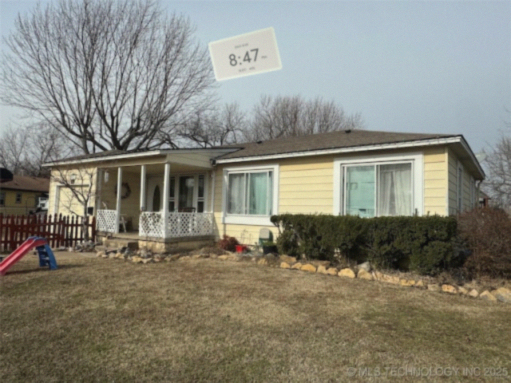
8:47
